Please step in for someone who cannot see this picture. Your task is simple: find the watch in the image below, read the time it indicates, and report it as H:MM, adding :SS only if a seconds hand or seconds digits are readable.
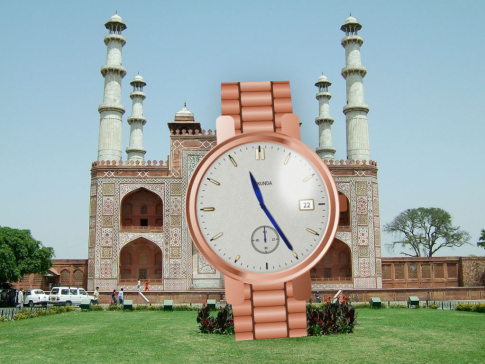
11:25
